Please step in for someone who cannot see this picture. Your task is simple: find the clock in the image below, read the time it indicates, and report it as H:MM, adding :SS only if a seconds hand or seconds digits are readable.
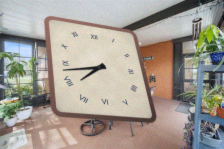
7:43
